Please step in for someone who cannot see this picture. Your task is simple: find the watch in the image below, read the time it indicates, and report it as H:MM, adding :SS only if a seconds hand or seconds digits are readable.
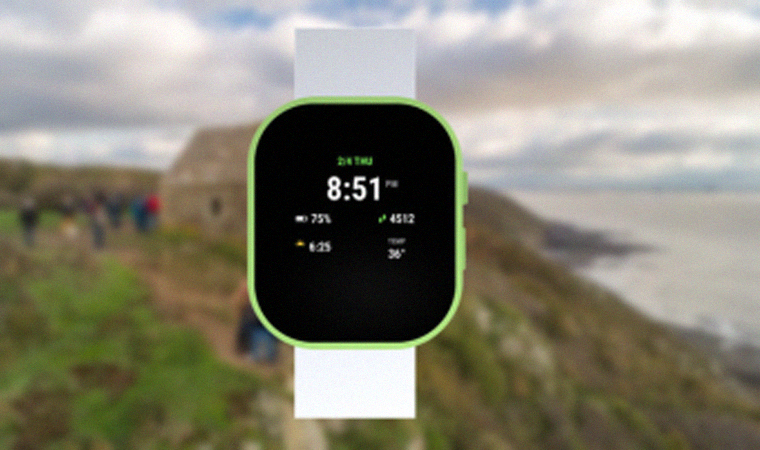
8:51
